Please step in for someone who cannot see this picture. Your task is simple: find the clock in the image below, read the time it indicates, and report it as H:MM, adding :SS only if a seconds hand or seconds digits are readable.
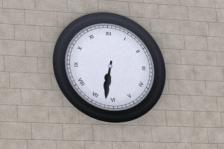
6:32
